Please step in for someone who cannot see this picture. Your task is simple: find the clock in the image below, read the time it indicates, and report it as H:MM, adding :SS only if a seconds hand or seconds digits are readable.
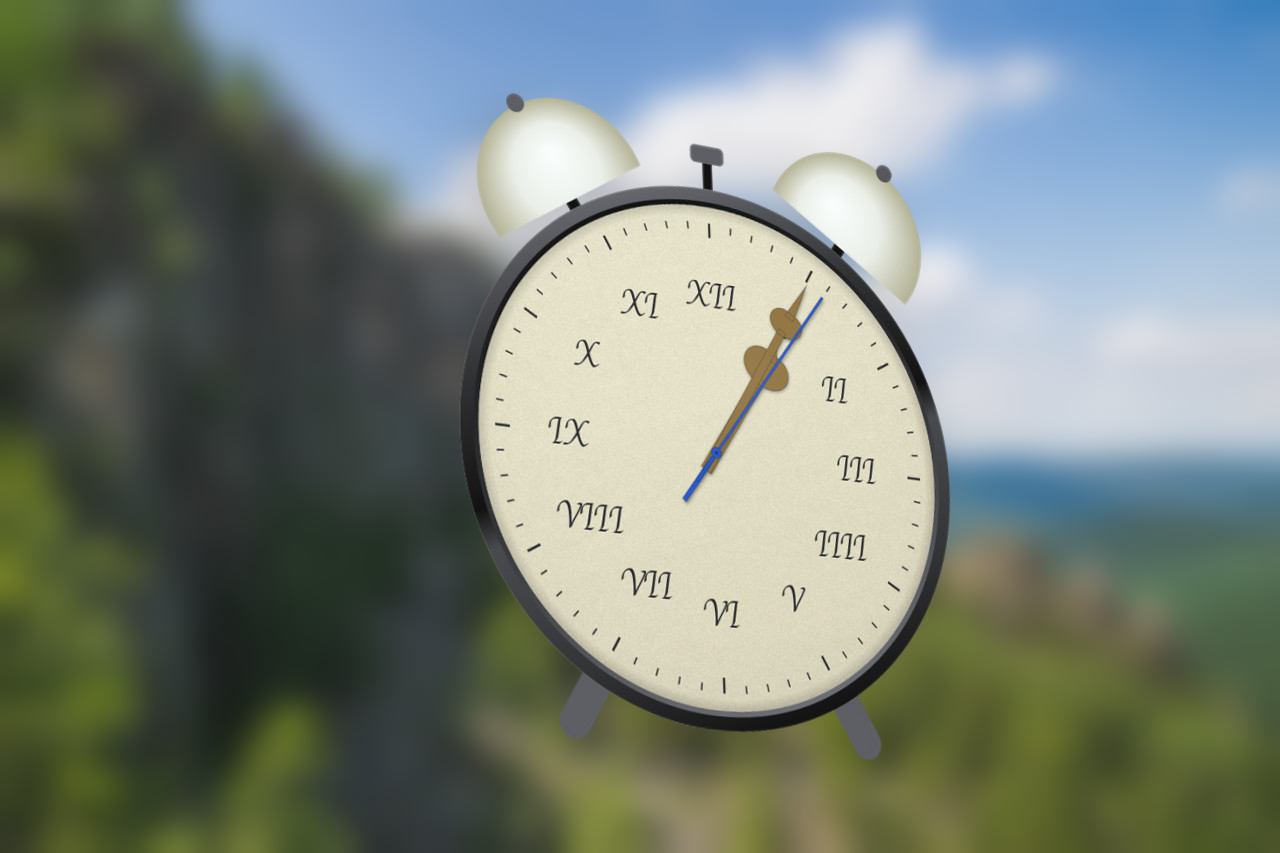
1:05:06
